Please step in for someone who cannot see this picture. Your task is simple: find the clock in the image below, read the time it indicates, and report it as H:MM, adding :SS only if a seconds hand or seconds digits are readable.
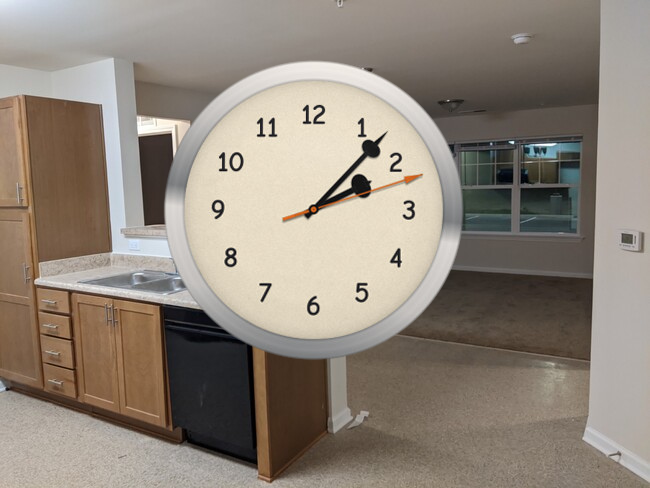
2:07:12
